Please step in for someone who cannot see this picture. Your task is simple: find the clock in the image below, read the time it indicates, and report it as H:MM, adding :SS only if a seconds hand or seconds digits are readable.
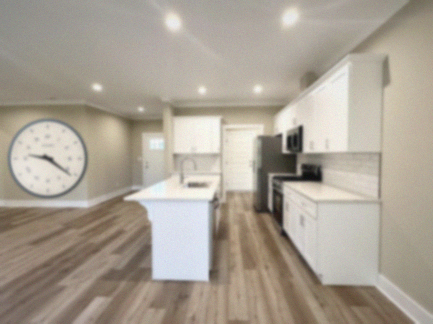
9:21
